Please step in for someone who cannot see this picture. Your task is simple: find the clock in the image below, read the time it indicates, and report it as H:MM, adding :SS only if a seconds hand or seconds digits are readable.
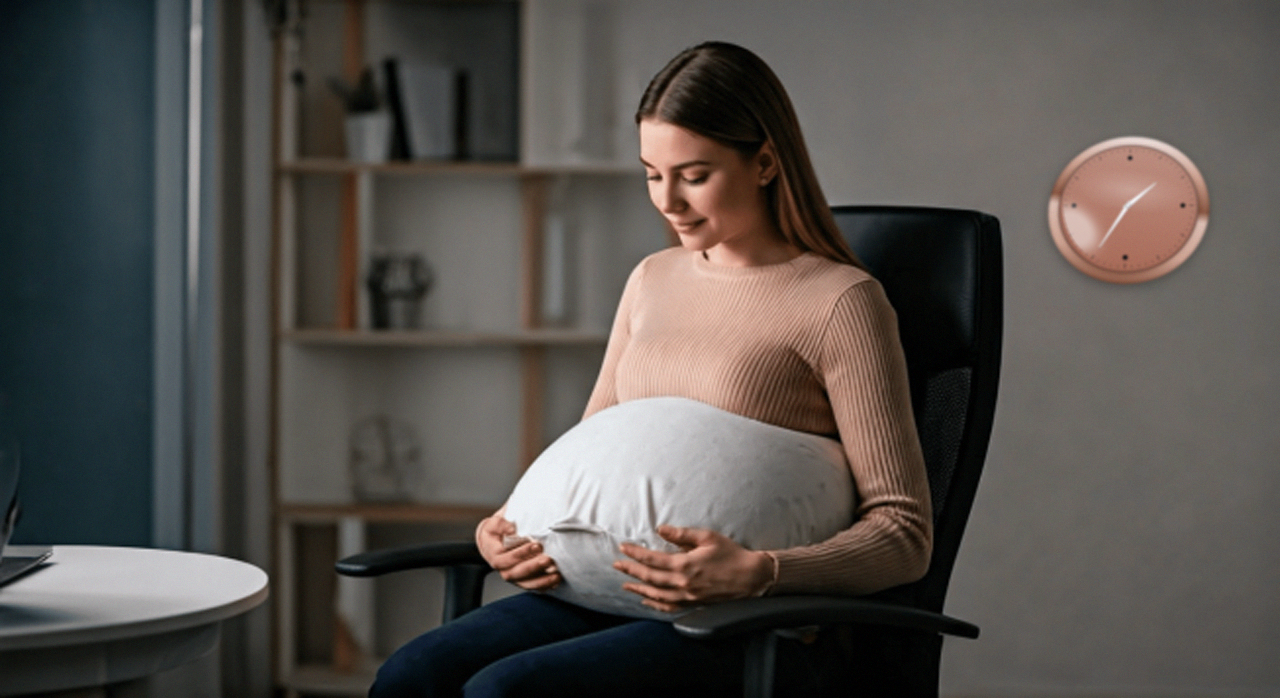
1:35
